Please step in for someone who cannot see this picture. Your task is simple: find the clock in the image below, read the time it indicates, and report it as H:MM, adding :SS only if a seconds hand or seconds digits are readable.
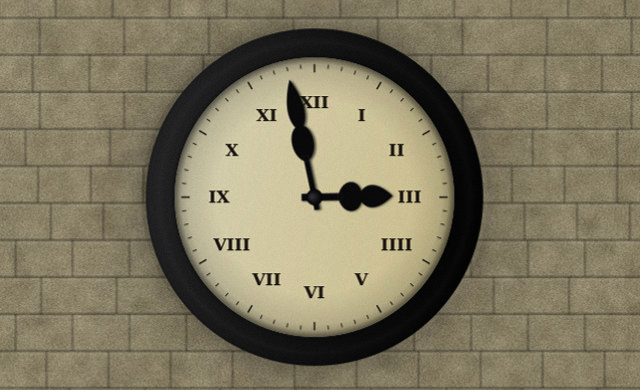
2:58
